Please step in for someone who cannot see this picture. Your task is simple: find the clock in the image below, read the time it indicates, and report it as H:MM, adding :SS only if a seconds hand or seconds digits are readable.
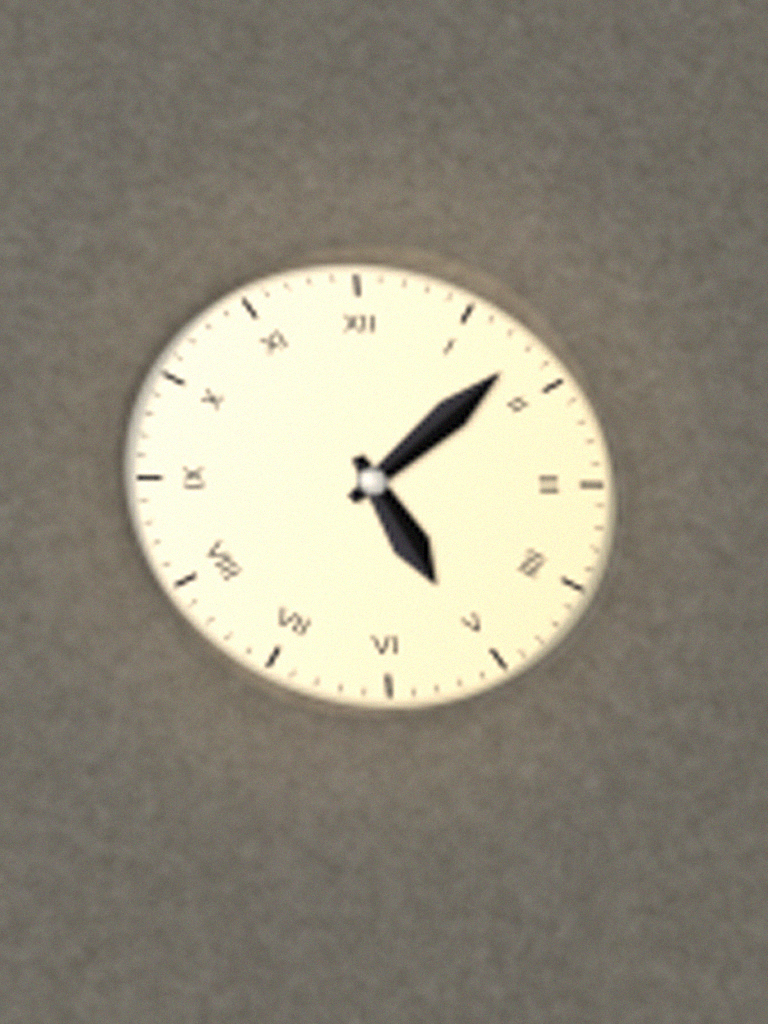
5:08
